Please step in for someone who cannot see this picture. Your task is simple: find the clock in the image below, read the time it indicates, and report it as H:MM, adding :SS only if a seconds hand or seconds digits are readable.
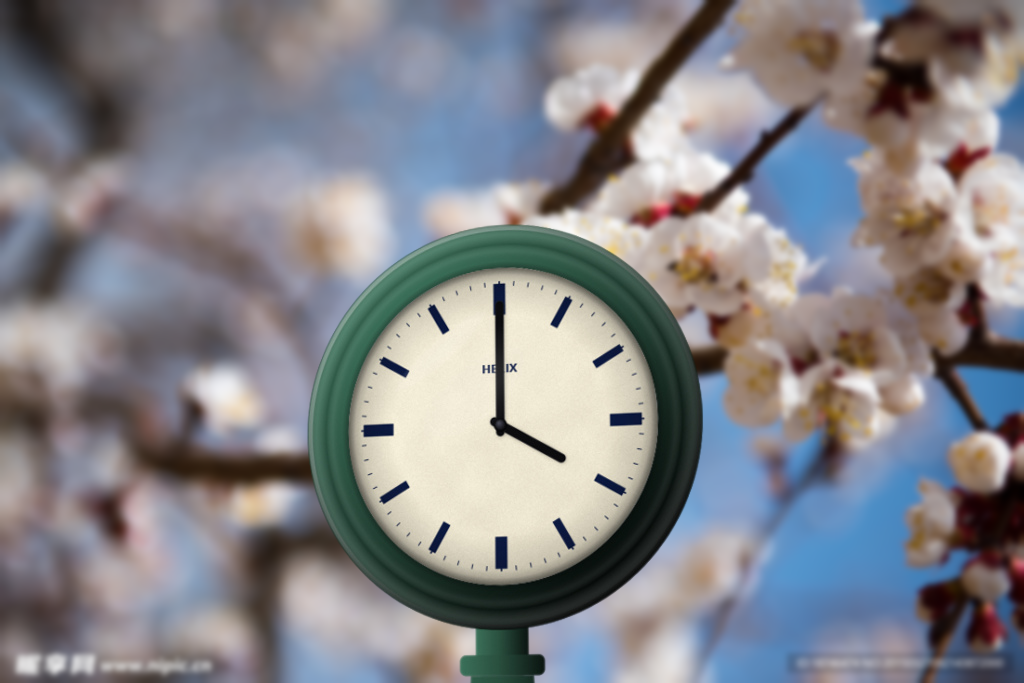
4:00
